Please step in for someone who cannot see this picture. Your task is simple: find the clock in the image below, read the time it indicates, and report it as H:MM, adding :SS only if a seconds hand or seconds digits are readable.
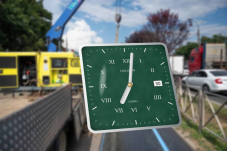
7:02
